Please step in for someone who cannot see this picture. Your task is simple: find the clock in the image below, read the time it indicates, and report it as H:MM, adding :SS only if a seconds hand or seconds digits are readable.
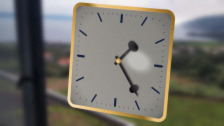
1:24
